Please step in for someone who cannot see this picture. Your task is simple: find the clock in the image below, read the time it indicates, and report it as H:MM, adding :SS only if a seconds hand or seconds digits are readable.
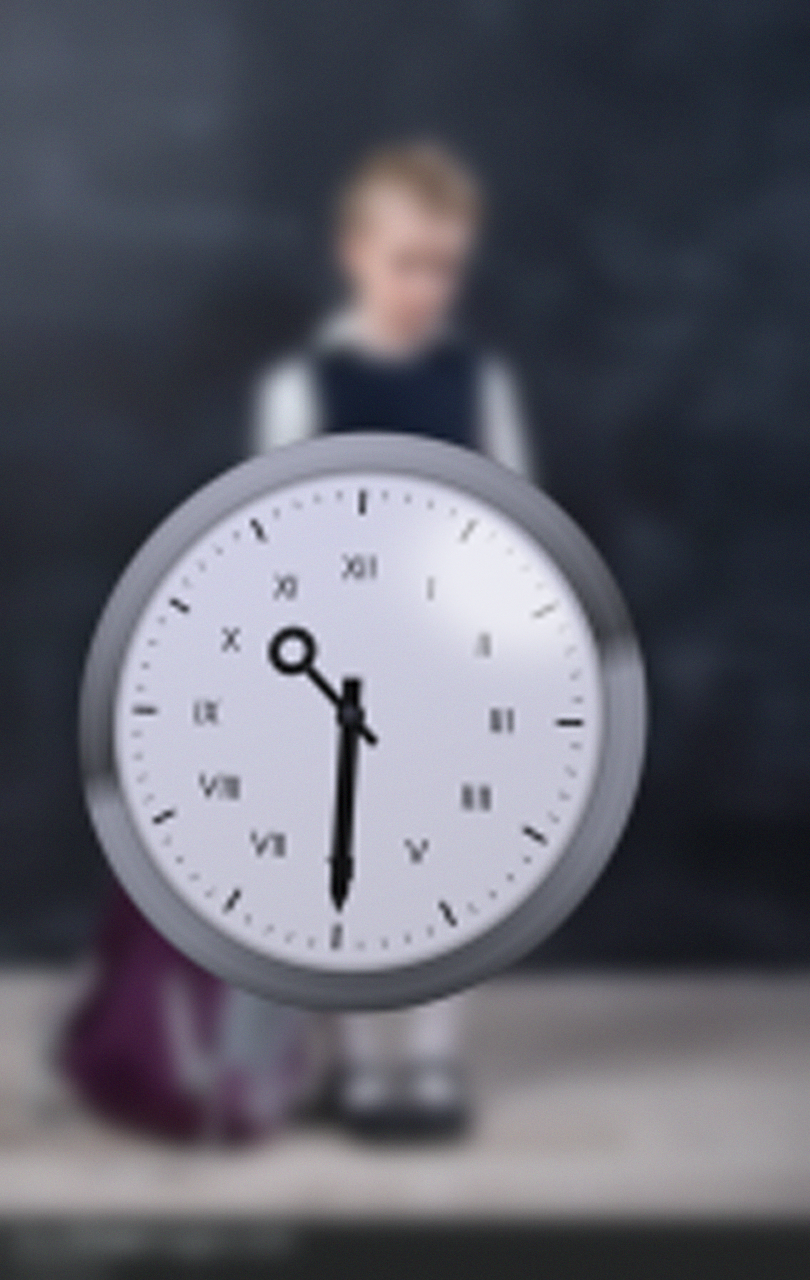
10:30
